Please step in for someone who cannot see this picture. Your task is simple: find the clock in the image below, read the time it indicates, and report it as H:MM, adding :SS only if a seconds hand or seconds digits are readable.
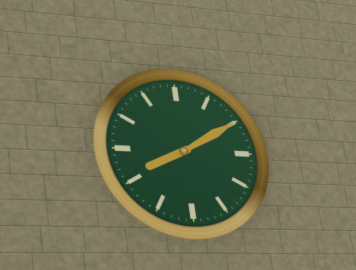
8:10
